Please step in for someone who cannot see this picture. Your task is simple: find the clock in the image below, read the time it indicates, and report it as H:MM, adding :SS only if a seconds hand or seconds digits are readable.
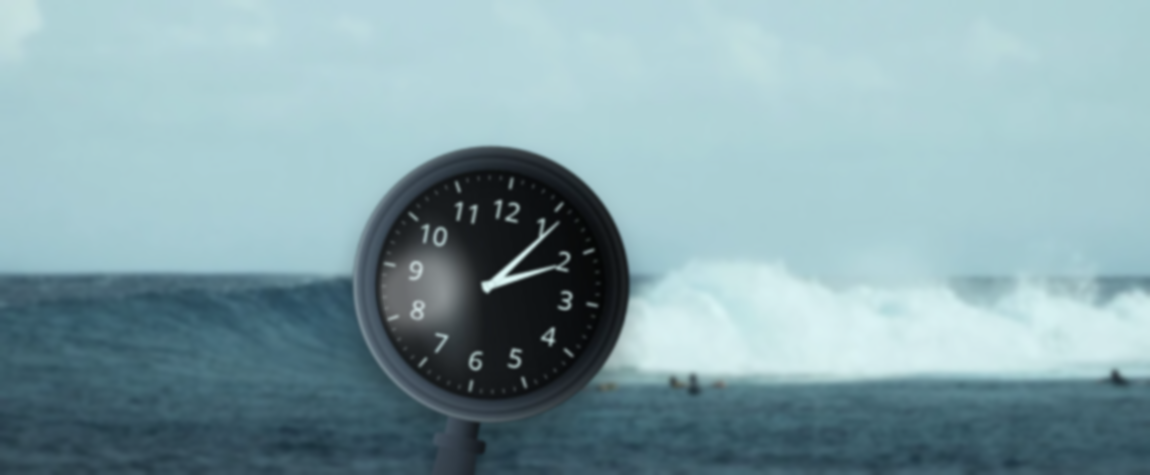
2:06
